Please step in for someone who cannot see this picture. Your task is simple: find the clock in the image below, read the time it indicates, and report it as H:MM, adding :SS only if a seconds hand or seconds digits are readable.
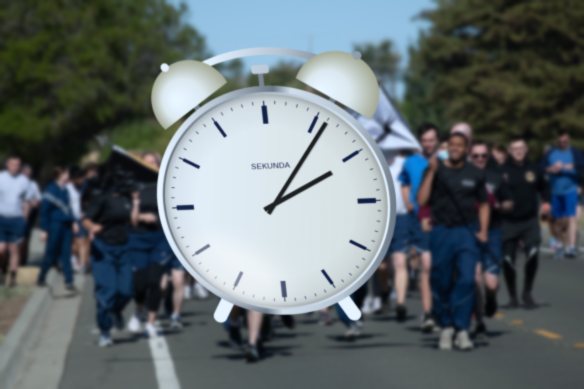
2:06
